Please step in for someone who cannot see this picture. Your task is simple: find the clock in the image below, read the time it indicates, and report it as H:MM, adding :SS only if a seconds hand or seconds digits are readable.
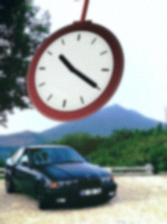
10:20
